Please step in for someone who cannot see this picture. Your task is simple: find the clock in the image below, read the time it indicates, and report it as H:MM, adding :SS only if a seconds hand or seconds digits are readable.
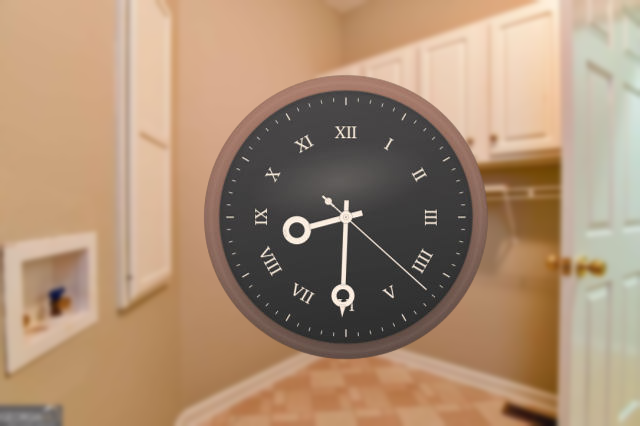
8:30:22
